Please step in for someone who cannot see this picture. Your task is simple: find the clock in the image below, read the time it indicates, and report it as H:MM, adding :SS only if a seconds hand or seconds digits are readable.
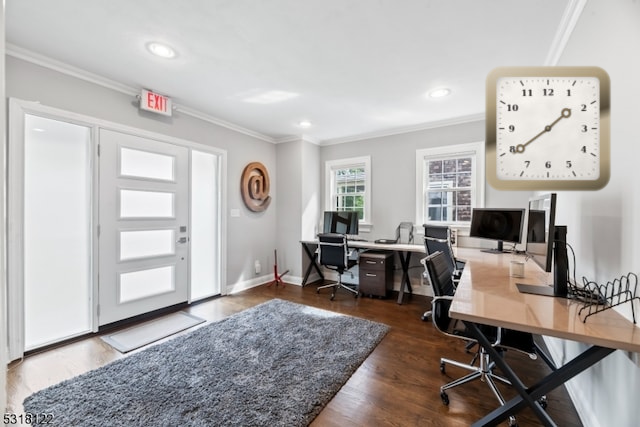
1:39
